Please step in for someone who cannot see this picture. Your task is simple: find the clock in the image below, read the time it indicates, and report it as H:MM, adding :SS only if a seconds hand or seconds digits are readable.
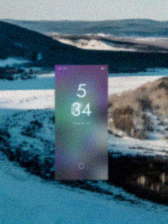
5:34
